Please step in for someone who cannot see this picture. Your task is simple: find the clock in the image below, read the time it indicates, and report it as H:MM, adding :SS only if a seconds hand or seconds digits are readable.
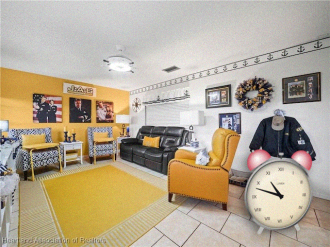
10:48
